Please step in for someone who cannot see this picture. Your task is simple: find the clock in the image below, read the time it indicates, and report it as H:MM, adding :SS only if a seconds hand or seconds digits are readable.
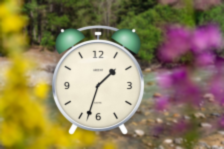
1:33
